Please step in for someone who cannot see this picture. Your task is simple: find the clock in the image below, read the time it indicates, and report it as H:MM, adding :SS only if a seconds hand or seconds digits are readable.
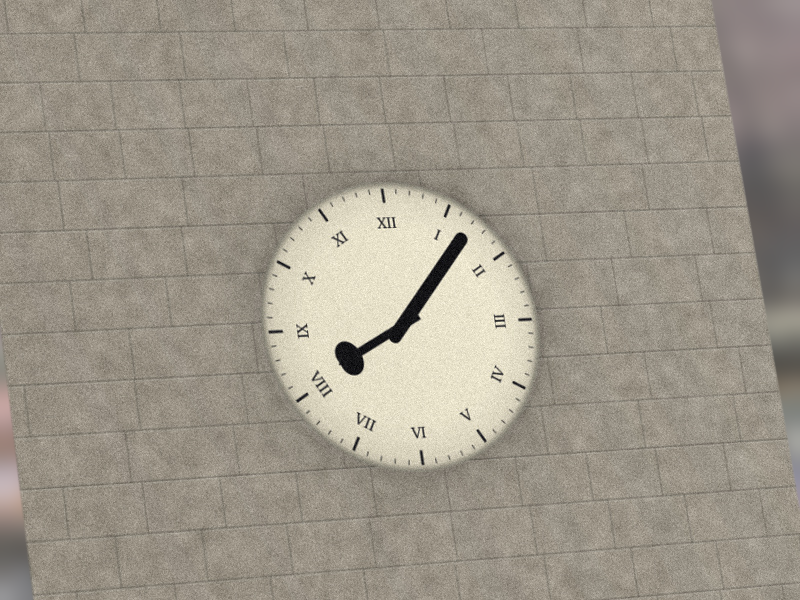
8:07
